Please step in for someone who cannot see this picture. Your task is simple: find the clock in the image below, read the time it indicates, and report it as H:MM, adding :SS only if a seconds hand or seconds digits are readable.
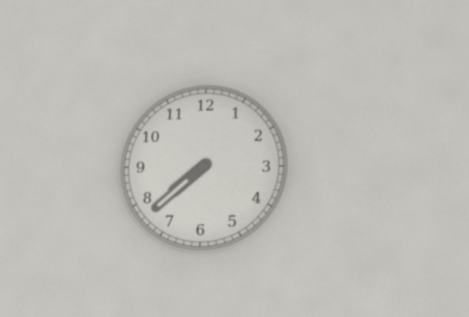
7:38
